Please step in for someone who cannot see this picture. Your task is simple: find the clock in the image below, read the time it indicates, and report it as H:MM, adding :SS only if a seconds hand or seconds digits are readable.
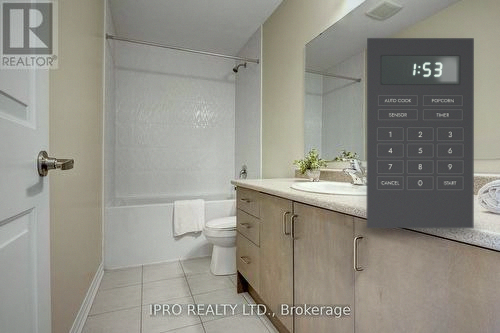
1:53
